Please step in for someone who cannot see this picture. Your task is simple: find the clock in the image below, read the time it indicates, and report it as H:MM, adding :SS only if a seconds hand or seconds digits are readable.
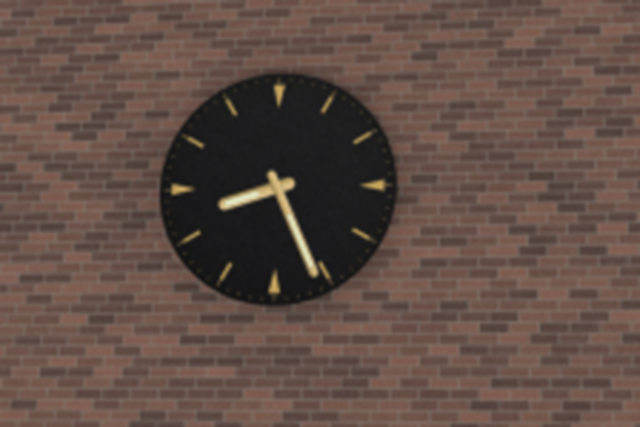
8:26
